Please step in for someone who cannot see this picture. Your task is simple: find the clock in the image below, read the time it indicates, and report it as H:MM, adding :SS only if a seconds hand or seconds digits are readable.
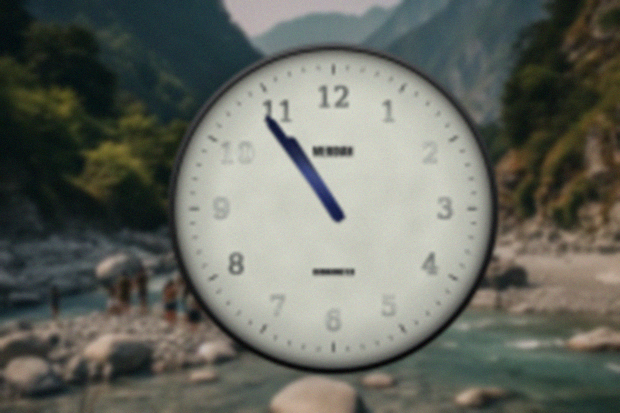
10:54
